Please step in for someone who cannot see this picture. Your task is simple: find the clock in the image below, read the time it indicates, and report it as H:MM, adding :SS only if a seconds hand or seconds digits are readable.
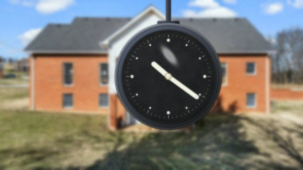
10:21
